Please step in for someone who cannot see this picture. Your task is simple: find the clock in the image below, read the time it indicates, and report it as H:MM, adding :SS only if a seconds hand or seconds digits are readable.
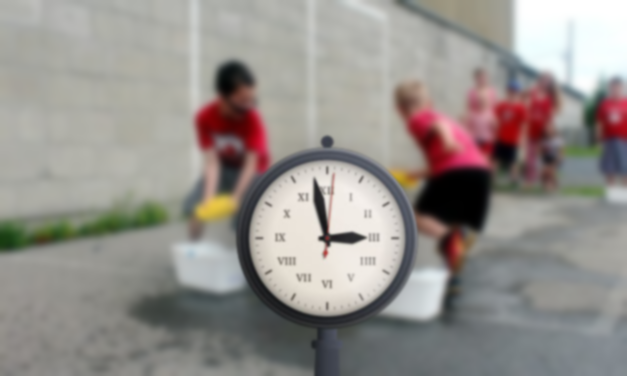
2:58:01
